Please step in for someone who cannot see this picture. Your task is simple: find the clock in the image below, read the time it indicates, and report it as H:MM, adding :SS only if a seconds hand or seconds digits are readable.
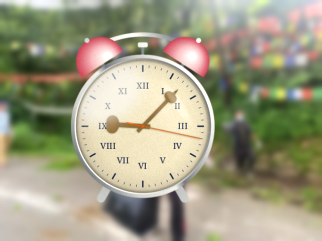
9:07:17
